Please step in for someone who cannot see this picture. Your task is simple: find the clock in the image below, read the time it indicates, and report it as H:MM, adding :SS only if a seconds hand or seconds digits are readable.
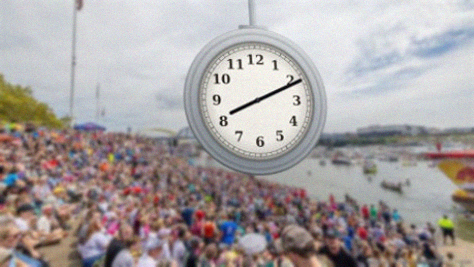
8:11
